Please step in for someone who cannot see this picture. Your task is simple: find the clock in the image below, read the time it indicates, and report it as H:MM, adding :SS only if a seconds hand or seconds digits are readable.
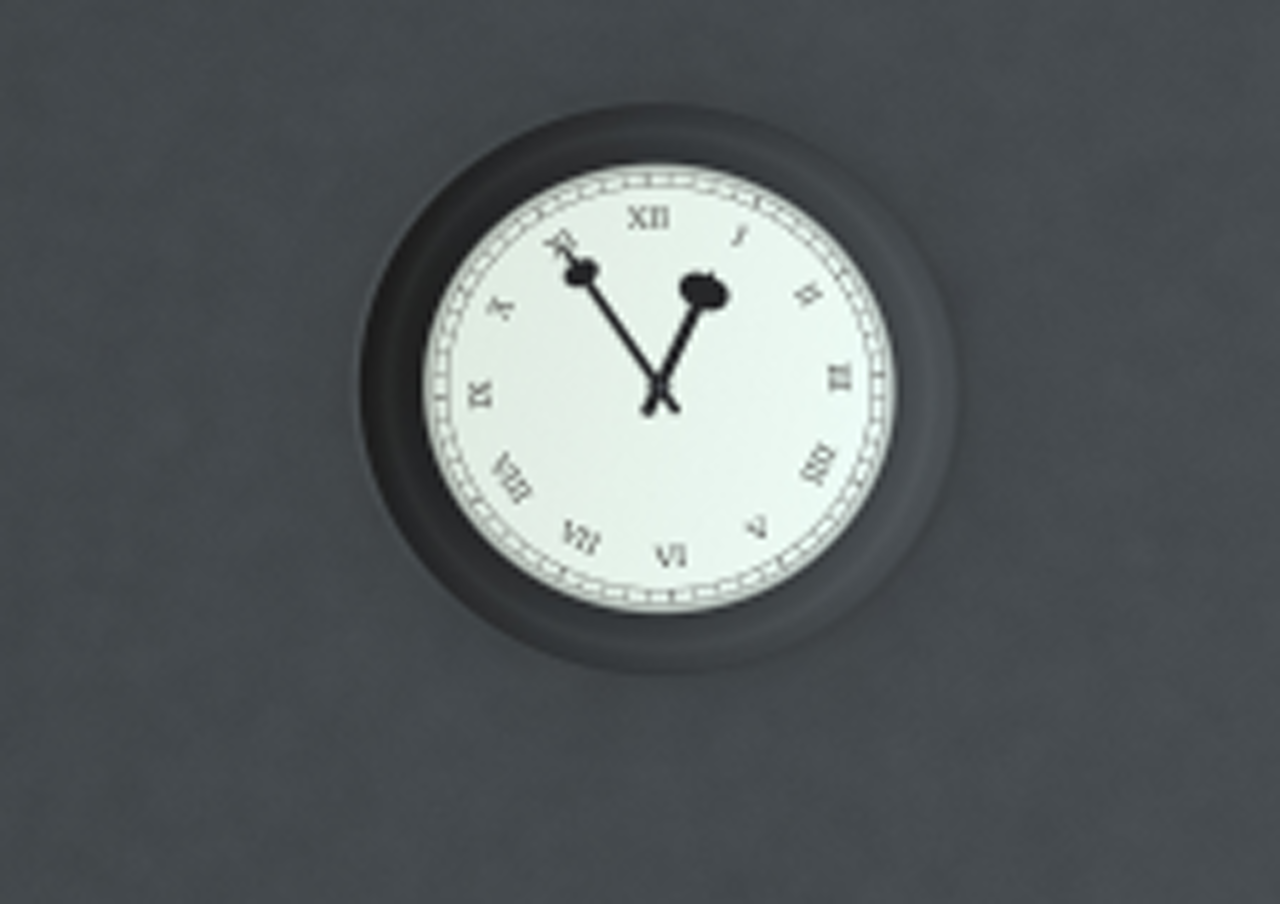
12:55
